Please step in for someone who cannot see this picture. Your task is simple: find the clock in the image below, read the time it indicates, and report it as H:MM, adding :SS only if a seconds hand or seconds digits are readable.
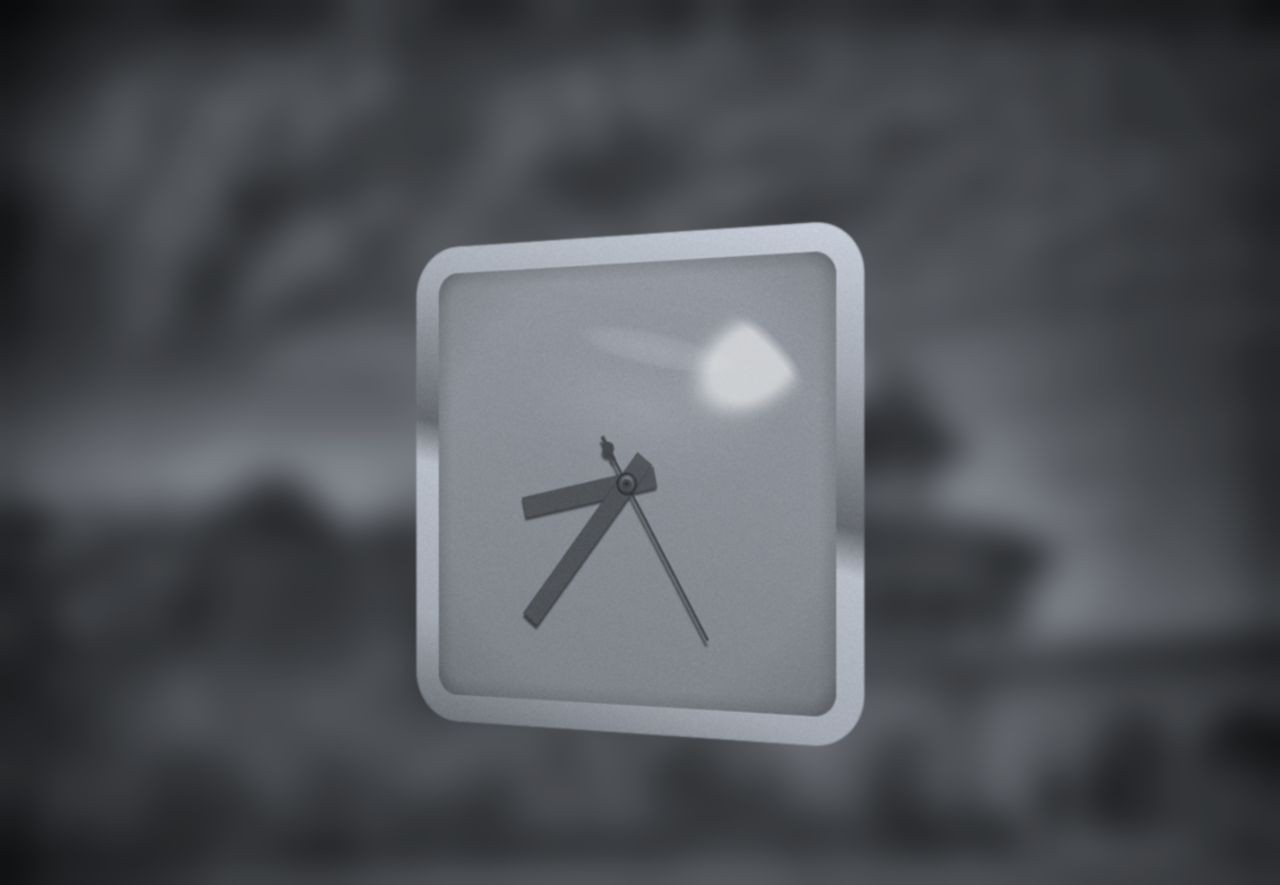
8:36:25
